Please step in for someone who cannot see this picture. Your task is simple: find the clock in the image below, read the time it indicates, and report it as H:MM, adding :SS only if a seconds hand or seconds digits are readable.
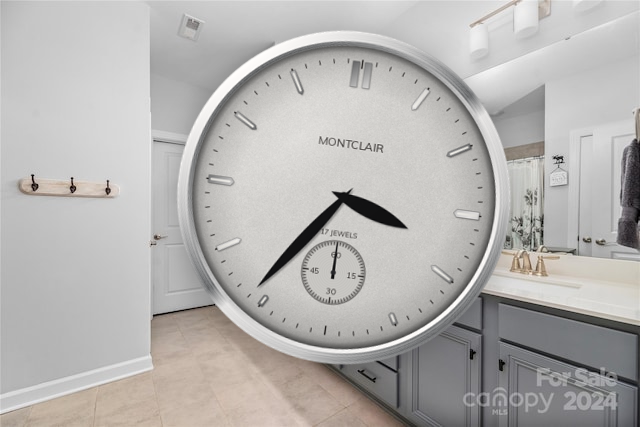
3:36
